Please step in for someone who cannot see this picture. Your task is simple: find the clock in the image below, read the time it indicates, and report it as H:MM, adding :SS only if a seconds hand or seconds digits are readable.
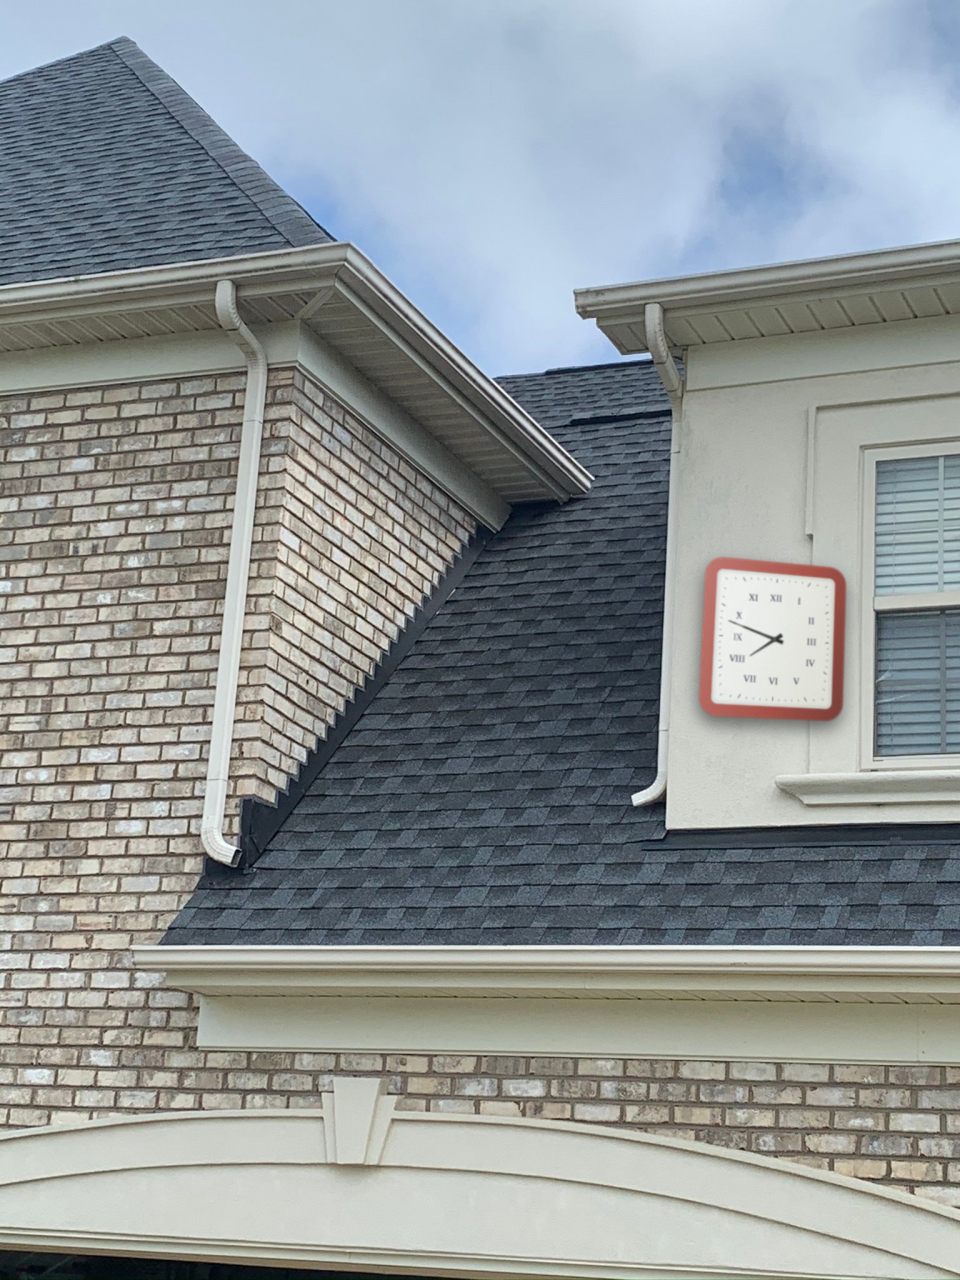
7:48
